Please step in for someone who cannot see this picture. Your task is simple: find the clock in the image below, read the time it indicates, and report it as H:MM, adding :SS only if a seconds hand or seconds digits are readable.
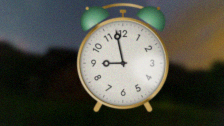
8:58
